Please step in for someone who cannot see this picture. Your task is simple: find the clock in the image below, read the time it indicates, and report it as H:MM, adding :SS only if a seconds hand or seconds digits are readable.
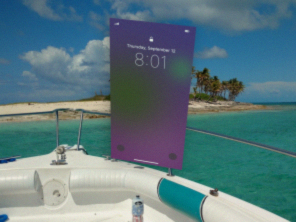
8:01
